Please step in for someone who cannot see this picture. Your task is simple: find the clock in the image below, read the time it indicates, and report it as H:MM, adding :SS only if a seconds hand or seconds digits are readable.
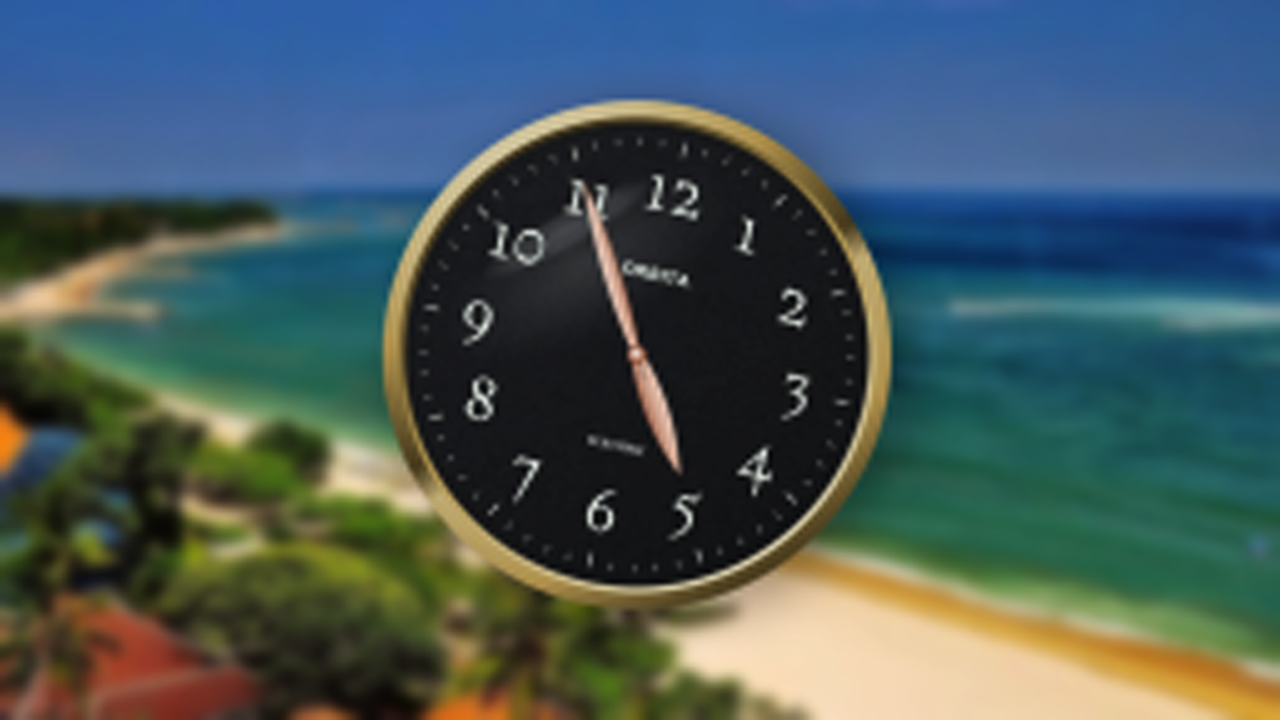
4:55
